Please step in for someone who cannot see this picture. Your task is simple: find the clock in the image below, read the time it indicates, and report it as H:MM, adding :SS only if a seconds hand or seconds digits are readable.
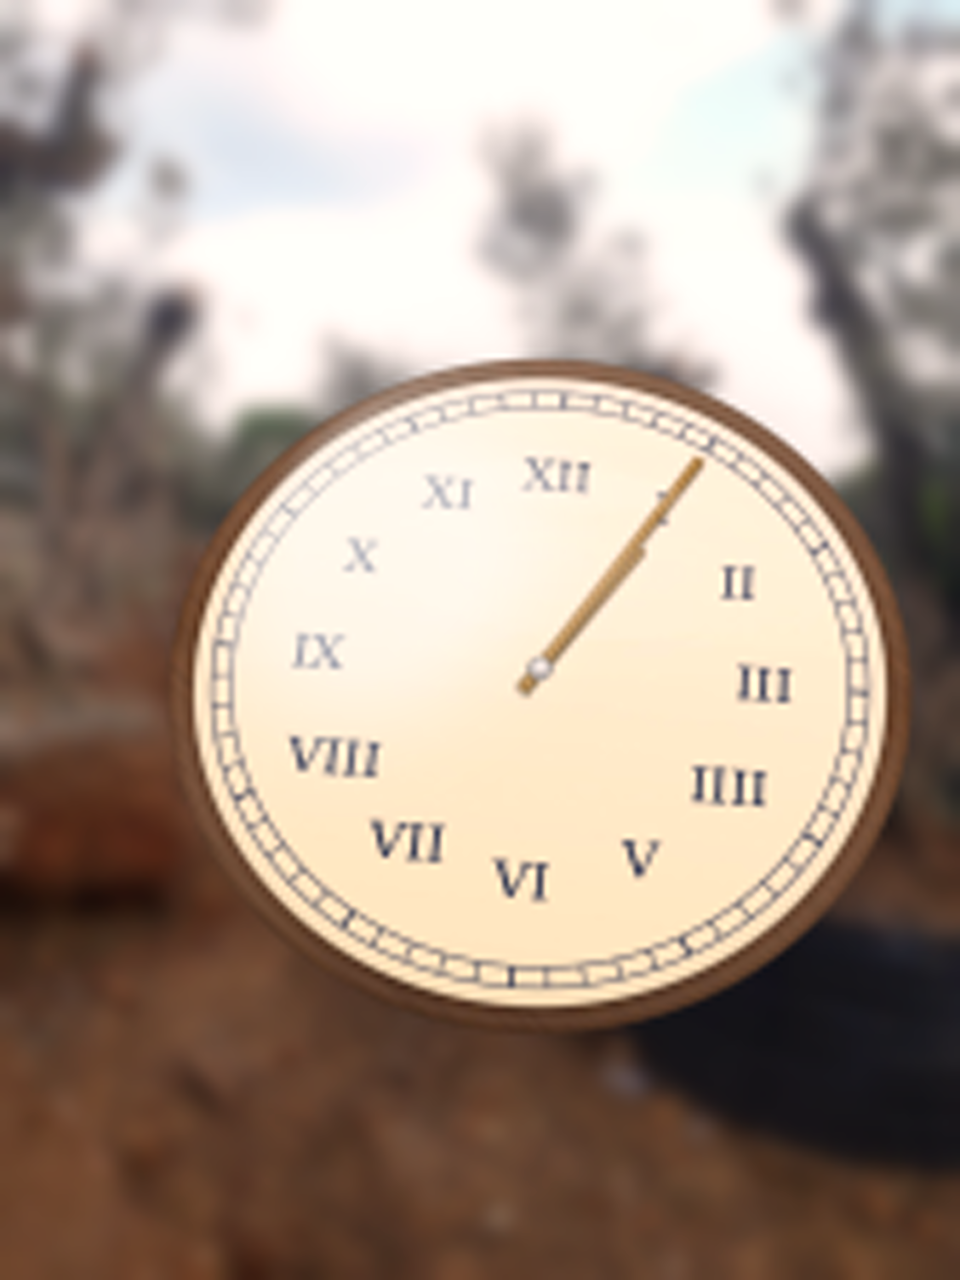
1:05
